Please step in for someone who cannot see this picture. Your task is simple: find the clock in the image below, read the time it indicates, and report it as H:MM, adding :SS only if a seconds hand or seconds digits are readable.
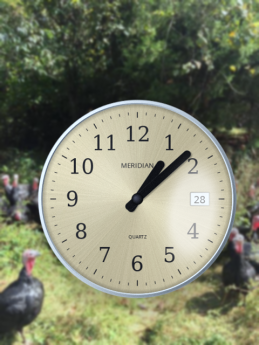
1:08
